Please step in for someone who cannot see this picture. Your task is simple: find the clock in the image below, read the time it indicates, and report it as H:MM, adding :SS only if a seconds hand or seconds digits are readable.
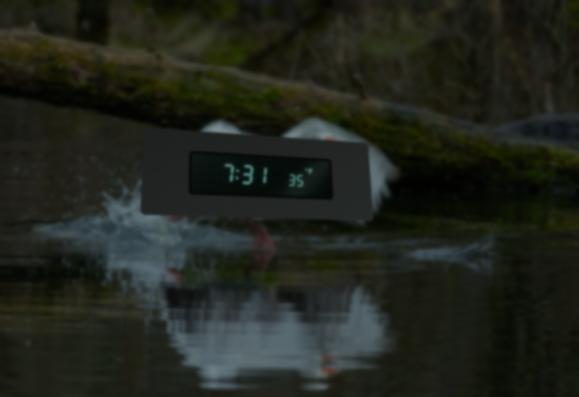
7:31
